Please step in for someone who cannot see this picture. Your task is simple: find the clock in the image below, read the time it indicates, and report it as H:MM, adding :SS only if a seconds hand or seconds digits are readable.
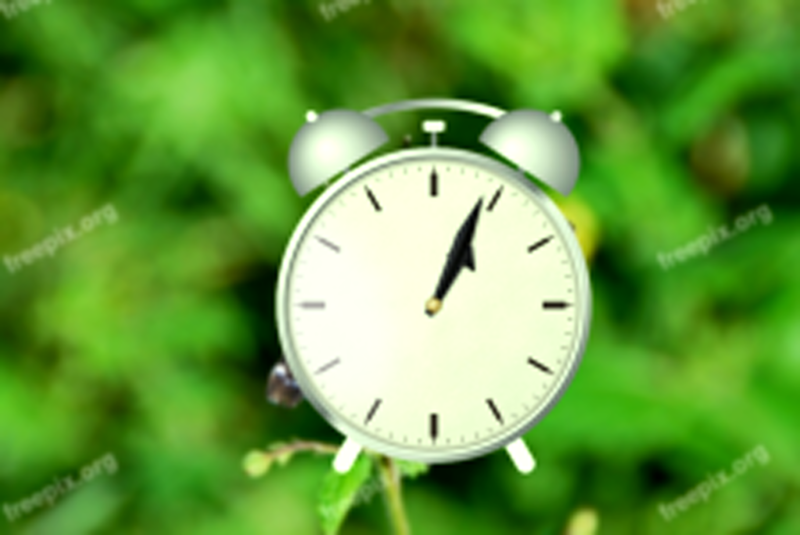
1:04
